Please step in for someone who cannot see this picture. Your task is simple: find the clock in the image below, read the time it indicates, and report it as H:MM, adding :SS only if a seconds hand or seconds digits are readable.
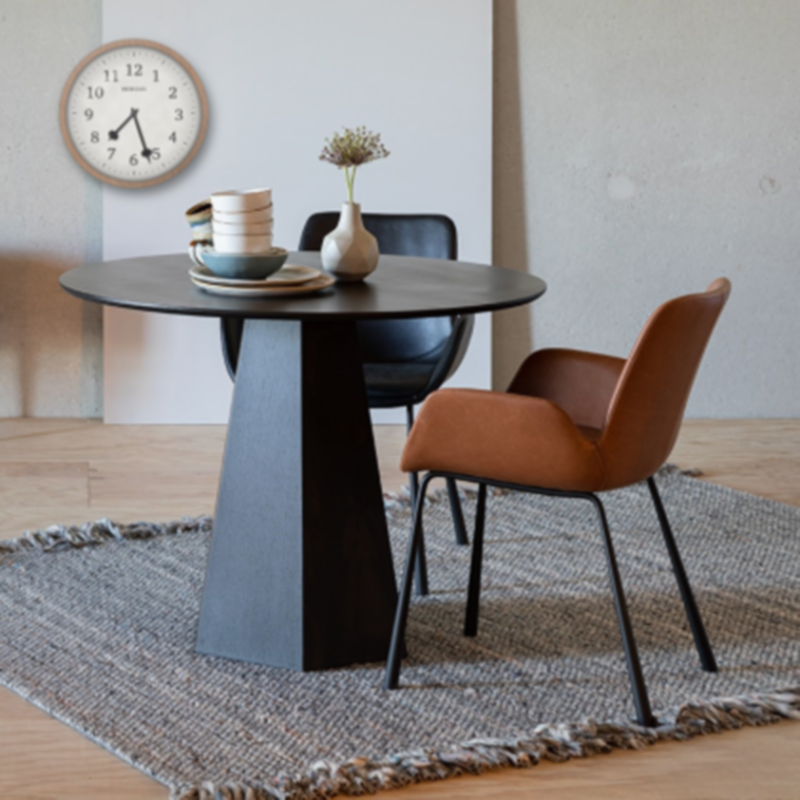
7:27
